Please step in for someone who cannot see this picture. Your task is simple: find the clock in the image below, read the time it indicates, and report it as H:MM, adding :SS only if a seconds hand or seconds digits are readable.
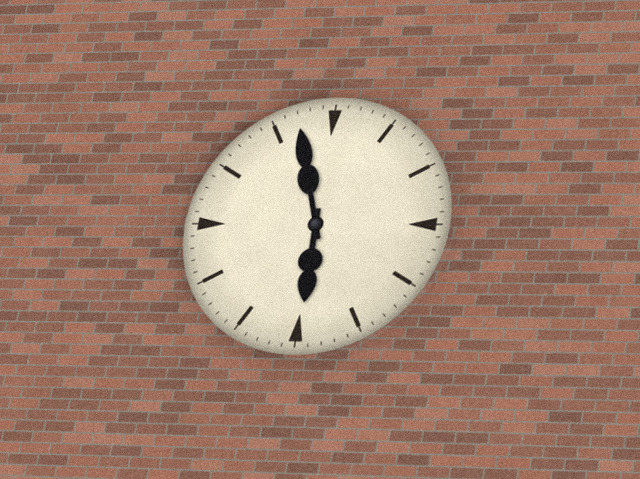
5:57
